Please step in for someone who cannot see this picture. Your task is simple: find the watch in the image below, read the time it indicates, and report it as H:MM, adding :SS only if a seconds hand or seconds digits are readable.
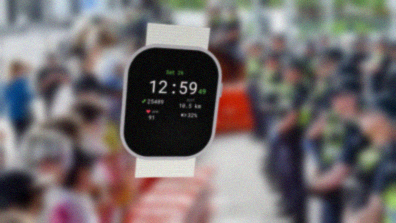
12:59
